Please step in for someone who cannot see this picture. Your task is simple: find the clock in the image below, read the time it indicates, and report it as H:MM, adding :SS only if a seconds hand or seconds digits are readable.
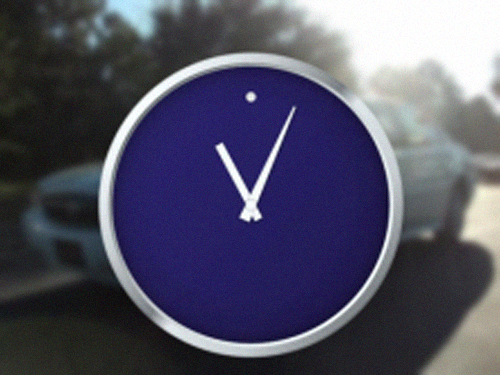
11:04
